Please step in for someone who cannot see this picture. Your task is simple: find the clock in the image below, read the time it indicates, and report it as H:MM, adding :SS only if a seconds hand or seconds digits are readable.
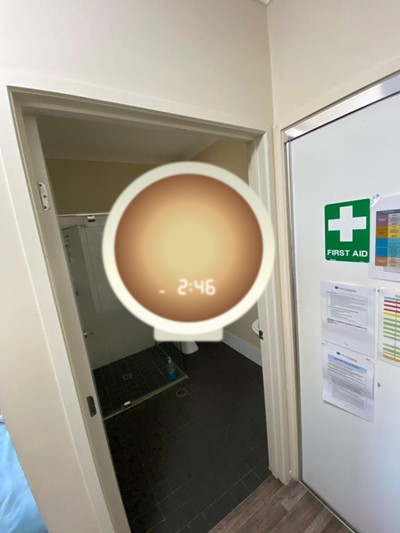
2:46
